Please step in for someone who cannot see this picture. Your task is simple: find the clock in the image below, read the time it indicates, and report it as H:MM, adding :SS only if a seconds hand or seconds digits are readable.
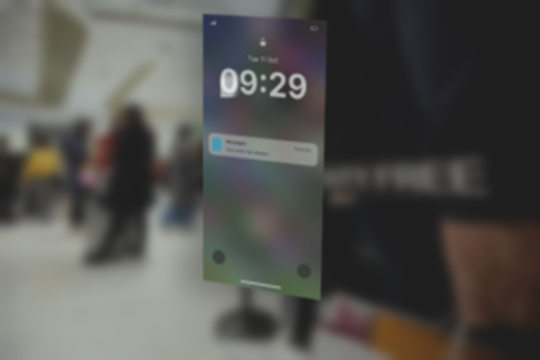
9:29
